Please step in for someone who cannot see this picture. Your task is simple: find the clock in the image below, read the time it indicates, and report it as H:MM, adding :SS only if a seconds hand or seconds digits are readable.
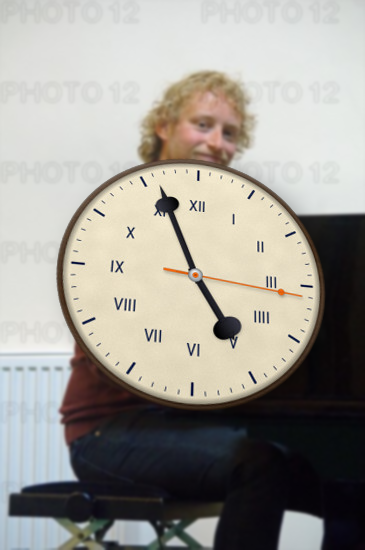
4:56:16
